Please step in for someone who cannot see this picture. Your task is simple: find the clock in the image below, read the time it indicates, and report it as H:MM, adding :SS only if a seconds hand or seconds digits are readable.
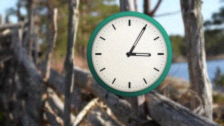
3:05
